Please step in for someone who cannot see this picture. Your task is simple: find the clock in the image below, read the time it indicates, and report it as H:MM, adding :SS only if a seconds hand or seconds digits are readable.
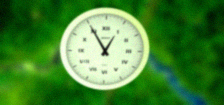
12:55
